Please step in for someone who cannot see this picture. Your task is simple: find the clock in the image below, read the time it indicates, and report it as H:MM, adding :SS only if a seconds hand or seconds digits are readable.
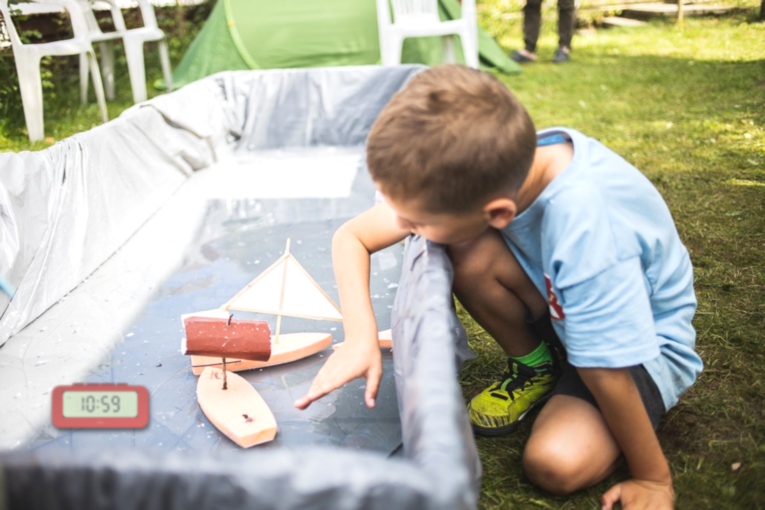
10:59
